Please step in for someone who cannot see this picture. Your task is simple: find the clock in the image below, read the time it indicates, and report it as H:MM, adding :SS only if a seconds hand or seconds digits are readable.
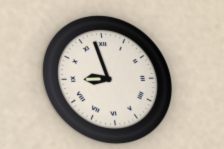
8:58
